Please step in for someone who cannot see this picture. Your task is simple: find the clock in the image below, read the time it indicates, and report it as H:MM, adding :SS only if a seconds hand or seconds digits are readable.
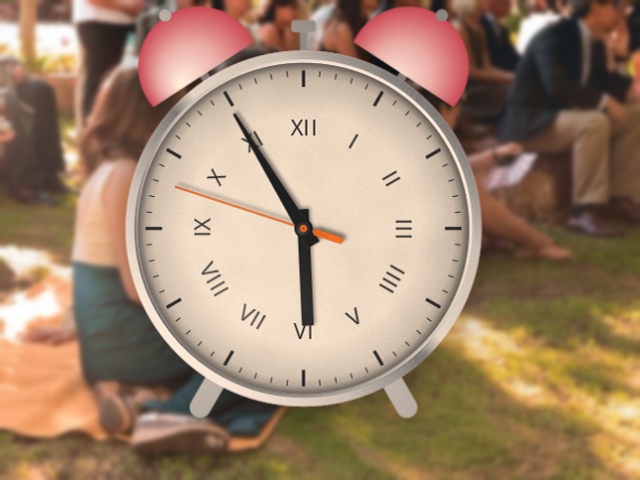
5:54:48
